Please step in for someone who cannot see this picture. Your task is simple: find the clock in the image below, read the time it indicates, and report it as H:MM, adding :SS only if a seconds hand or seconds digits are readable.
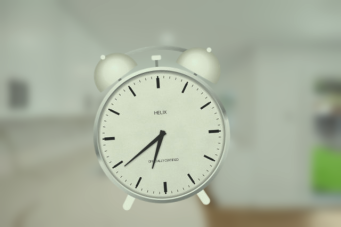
6:39
